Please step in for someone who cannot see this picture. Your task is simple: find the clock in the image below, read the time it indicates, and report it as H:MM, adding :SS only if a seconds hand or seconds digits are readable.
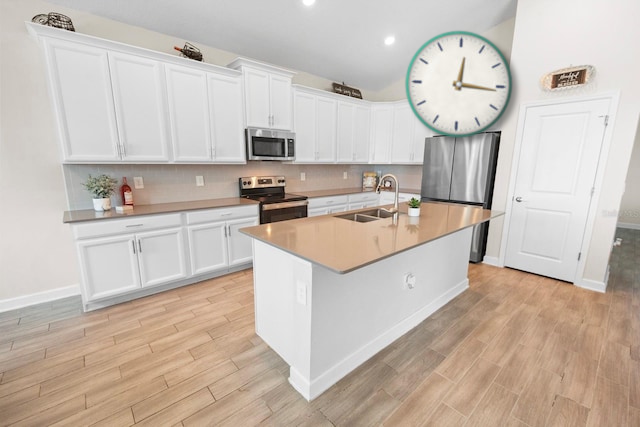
12:16
